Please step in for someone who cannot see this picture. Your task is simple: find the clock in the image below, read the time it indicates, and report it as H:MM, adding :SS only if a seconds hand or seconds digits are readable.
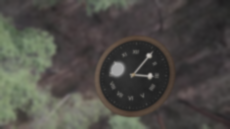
3:06
